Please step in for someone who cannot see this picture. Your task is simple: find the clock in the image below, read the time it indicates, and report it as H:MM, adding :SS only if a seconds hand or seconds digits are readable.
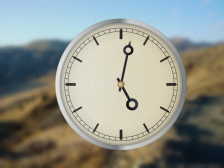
5:02
